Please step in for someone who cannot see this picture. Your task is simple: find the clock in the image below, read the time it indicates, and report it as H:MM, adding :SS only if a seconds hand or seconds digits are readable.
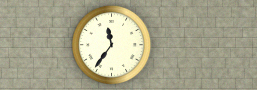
11:36
